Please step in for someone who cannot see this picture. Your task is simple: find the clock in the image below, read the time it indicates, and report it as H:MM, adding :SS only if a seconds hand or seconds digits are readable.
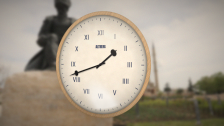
1:42
